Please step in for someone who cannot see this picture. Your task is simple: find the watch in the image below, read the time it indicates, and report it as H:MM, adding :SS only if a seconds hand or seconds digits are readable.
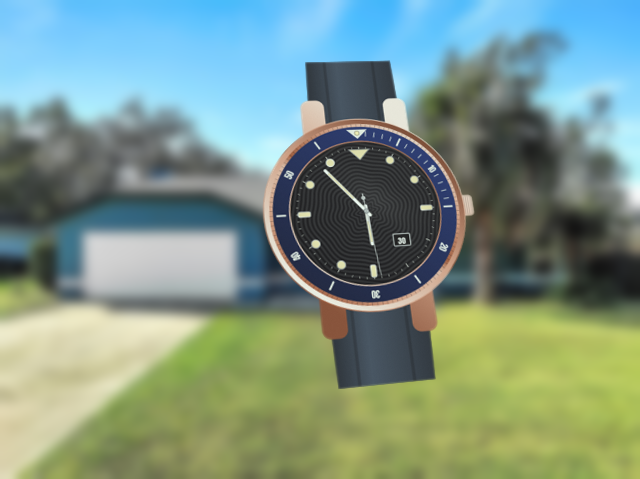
5:53:29
